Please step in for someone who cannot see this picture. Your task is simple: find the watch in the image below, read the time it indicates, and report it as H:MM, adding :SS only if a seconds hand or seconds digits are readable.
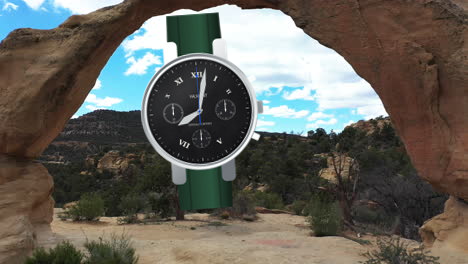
8:02
